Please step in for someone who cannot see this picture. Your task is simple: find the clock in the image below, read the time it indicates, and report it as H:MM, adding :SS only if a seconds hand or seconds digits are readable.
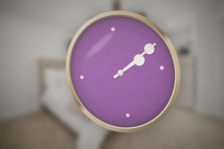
2:10
